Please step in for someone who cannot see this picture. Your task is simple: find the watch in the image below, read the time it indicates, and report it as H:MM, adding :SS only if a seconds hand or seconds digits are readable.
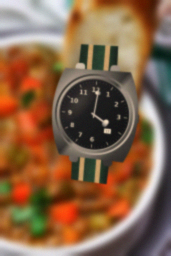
4:01
